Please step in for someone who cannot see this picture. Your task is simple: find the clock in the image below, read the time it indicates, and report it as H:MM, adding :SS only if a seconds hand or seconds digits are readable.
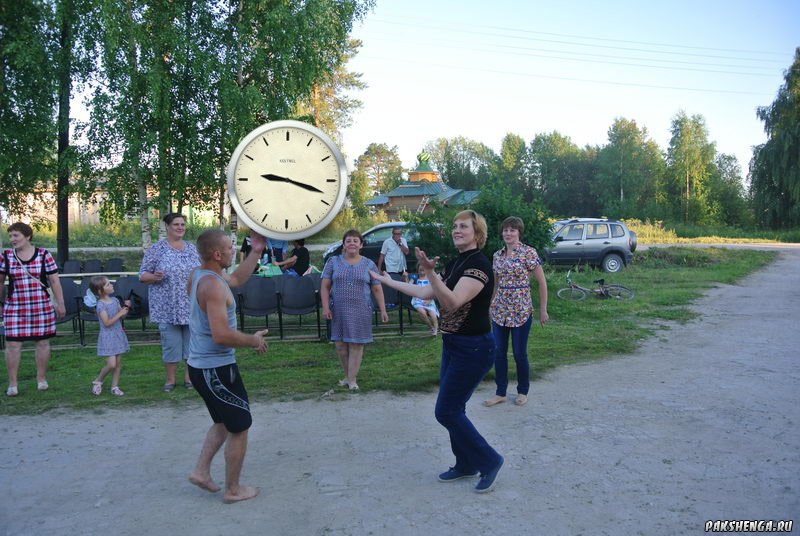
9:18
